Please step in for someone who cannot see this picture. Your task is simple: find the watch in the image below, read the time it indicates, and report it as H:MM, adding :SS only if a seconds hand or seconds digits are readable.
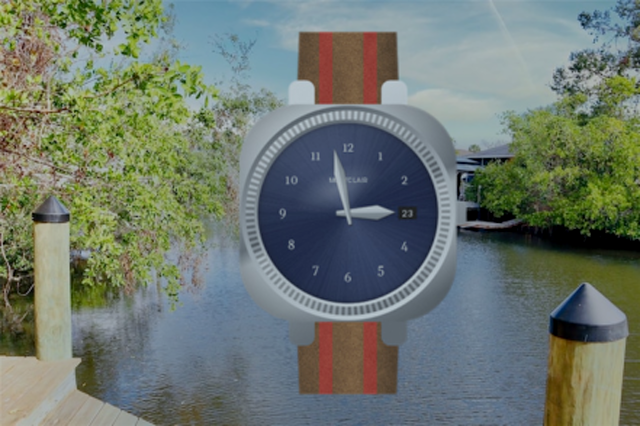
2:58
